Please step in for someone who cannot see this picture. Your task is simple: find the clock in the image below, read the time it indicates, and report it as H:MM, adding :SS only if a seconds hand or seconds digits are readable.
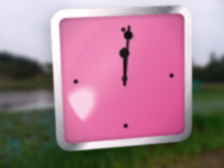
12:01
